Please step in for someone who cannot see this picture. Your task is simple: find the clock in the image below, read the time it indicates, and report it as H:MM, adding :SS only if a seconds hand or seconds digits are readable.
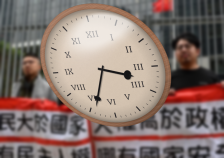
3:34
